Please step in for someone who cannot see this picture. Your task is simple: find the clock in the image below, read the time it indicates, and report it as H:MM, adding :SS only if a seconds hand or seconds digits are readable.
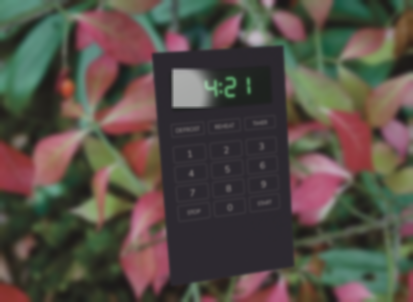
4:21
